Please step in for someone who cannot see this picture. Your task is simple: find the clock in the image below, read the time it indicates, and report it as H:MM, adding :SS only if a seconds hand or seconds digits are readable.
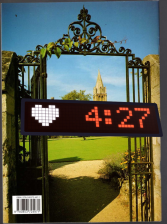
4:27
